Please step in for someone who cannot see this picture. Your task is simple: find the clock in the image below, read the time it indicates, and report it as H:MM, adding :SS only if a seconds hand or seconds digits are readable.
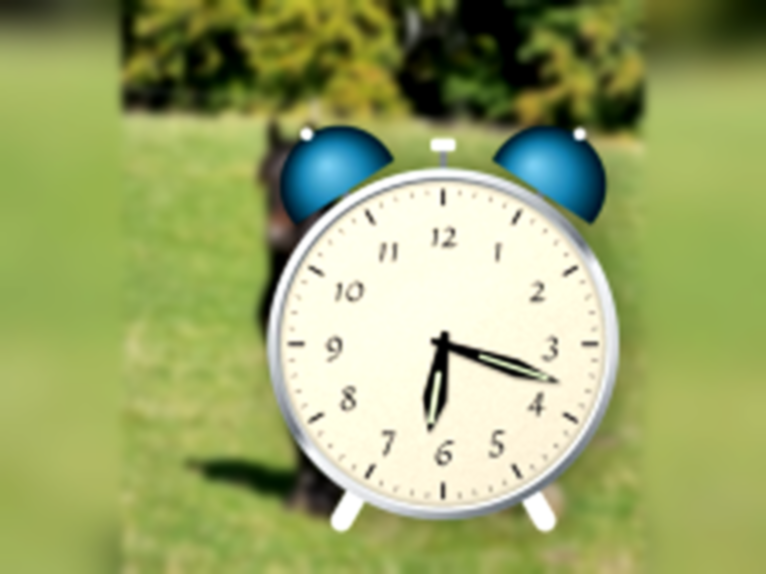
6:18
